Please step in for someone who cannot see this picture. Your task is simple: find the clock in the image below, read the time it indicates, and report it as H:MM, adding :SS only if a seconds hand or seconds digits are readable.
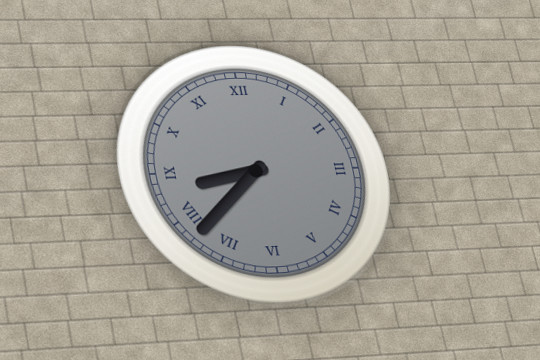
8:38
